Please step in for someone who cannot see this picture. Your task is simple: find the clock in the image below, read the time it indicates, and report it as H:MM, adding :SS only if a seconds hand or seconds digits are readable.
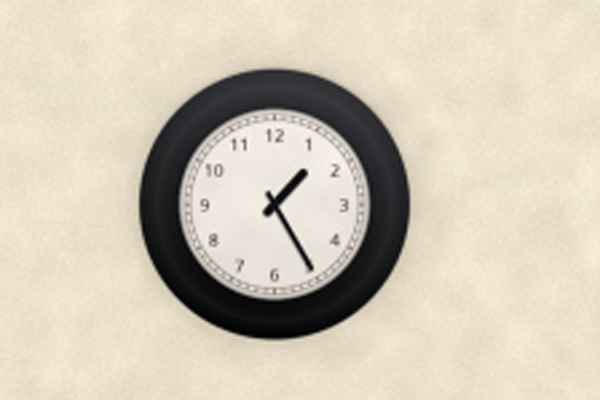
1:25
